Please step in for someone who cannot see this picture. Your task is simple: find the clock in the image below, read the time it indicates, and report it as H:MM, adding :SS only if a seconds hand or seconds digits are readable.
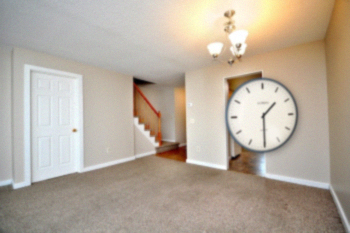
1:30
